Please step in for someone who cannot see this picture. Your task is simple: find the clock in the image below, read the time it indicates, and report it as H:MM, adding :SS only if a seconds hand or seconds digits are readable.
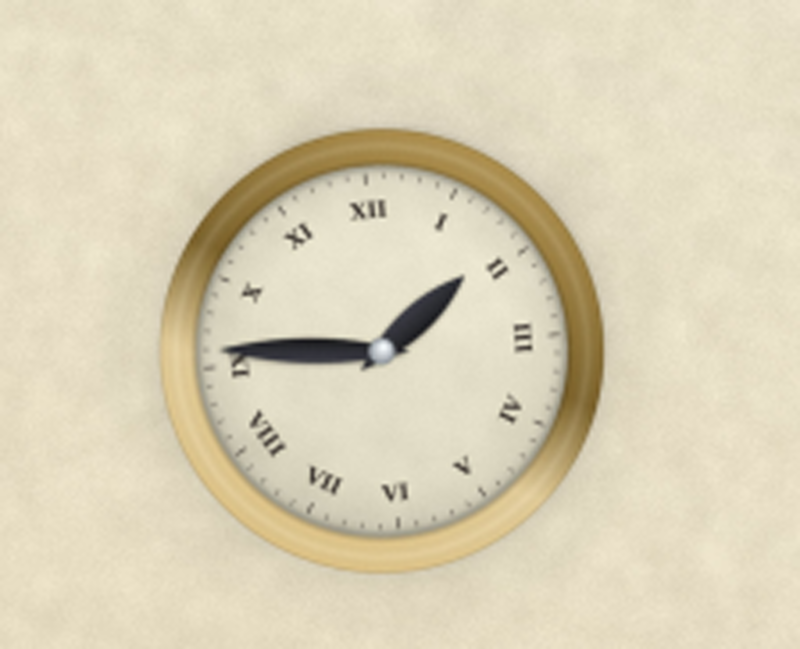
1:46
